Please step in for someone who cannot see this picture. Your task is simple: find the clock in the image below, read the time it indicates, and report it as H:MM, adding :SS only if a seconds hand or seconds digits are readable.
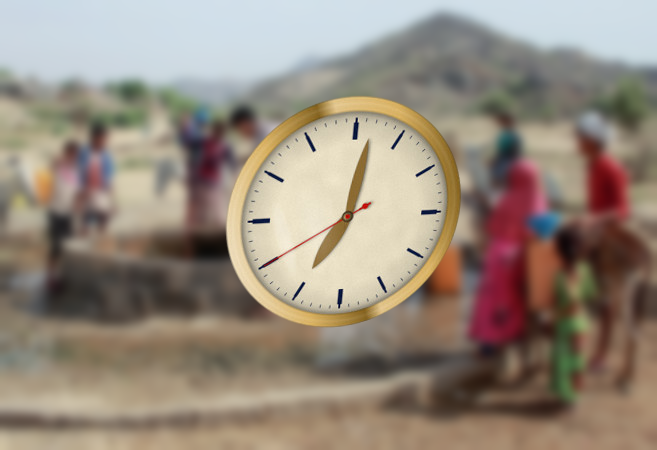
7:01:40
